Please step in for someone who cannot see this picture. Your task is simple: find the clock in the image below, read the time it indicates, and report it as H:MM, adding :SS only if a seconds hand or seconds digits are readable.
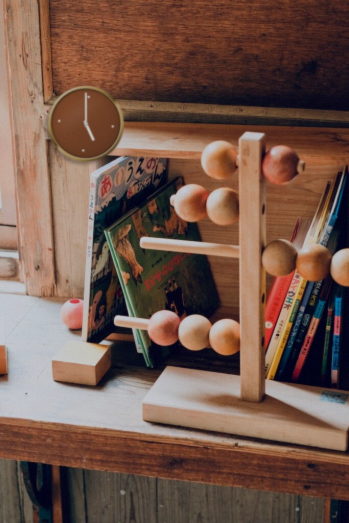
4:59
